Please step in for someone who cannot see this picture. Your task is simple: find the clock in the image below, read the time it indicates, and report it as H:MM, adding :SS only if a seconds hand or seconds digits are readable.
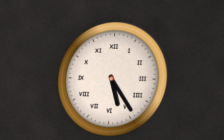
5:24
